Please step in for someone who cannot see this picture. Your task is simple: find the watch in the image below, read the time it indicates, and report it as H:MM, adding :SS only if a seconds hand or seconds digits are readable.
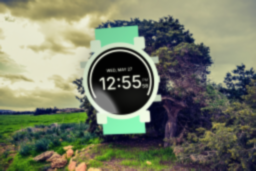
12:55
